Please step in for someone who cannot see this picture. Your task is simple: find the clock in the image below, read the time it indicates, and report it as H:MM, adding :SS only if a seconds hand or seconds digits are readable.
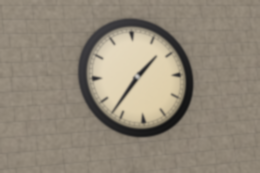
1:37
